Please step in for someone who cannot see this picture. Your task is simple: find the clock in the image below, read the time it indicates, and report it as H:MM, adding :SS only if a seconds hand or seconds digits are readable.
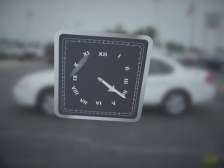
4:21
